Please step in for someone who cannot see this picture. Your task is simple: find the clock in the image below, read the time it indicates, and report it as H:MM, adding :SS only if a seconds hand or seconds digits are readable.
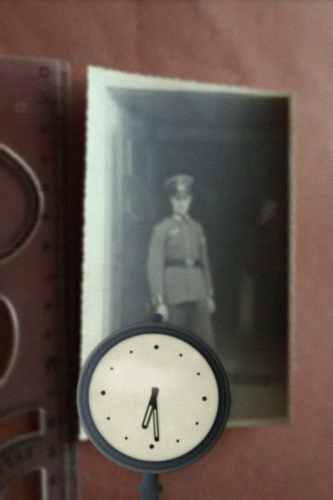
6:29
